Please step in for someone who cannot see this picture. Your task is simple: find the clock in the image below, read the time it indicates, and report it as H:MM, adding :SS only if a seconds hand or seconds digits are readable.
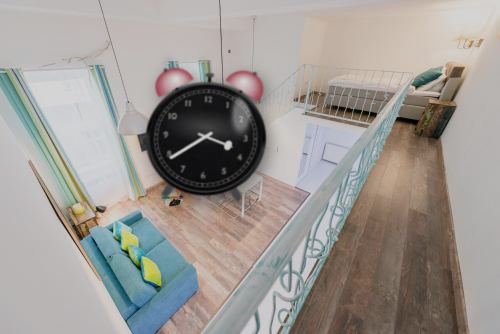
3:39
